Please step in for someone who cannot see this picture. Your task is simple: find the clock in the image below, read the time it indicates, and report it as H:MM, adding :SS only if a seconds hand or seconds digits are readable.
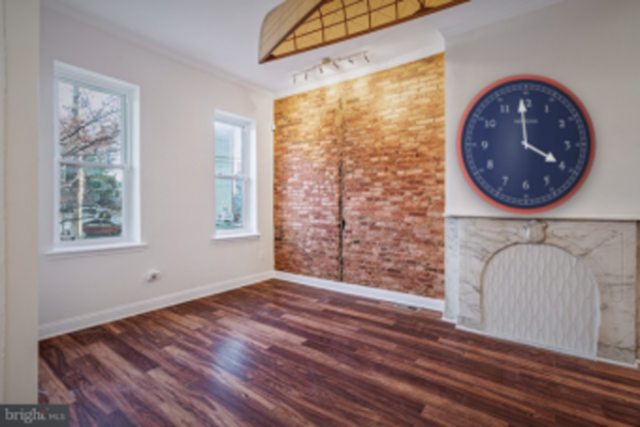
3:59
